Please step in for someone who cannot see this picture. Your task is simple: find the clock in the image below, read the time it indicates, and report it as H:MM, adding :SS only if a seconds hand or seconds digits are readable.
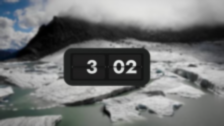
3:02
